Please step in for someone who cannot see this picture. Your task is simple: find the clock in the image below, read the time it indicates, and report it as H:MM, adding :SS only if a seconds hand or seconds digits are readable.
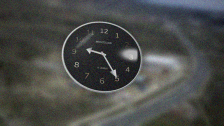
9:25
